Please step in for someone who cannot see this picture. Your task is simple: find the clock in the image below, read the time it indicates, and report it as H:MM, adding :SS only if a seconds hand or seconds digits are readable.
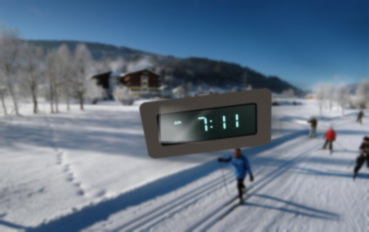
7:11
